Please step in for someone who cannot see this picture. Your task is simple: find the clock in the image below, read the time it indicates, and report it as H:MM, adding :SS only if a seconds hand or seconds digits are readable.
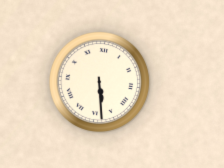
5:28
